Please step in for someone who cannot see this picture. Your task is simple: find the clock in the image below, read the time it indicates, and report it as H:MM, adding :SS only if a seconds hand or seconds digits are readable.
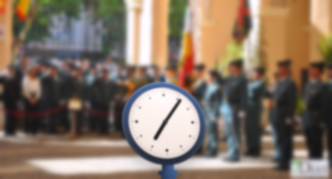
7:06
